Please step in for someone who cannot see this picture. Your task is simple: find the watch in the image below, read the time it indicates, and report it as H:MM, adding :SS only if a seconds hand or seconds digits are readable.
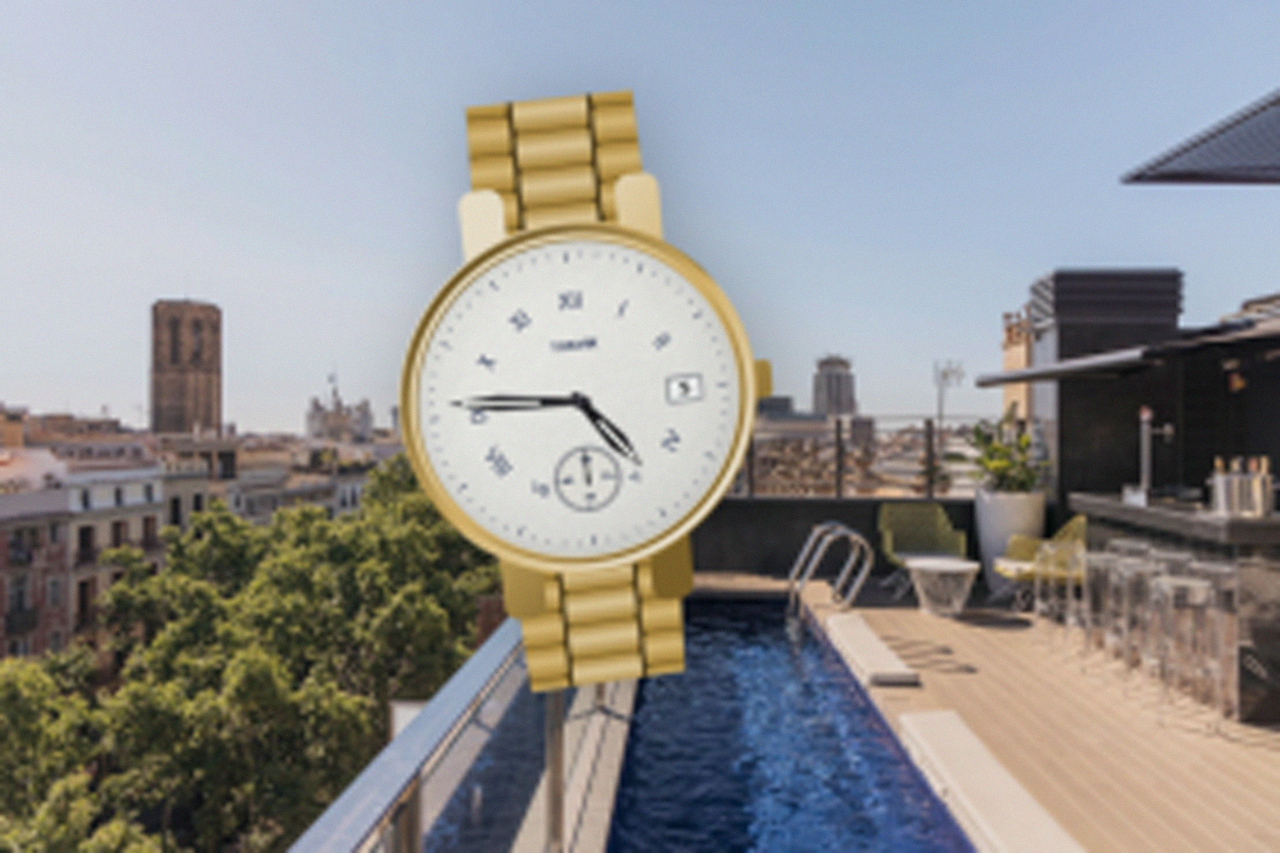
4:46
